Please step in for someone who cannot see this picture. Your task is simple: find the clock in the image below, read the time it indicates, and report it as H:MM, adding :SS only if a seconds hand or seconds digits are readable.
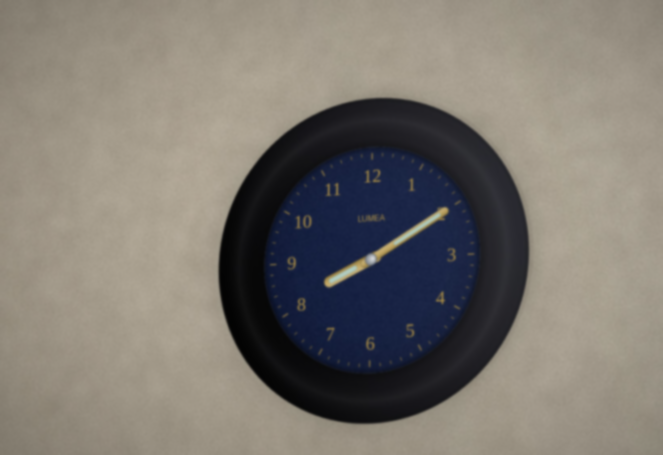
8:10
